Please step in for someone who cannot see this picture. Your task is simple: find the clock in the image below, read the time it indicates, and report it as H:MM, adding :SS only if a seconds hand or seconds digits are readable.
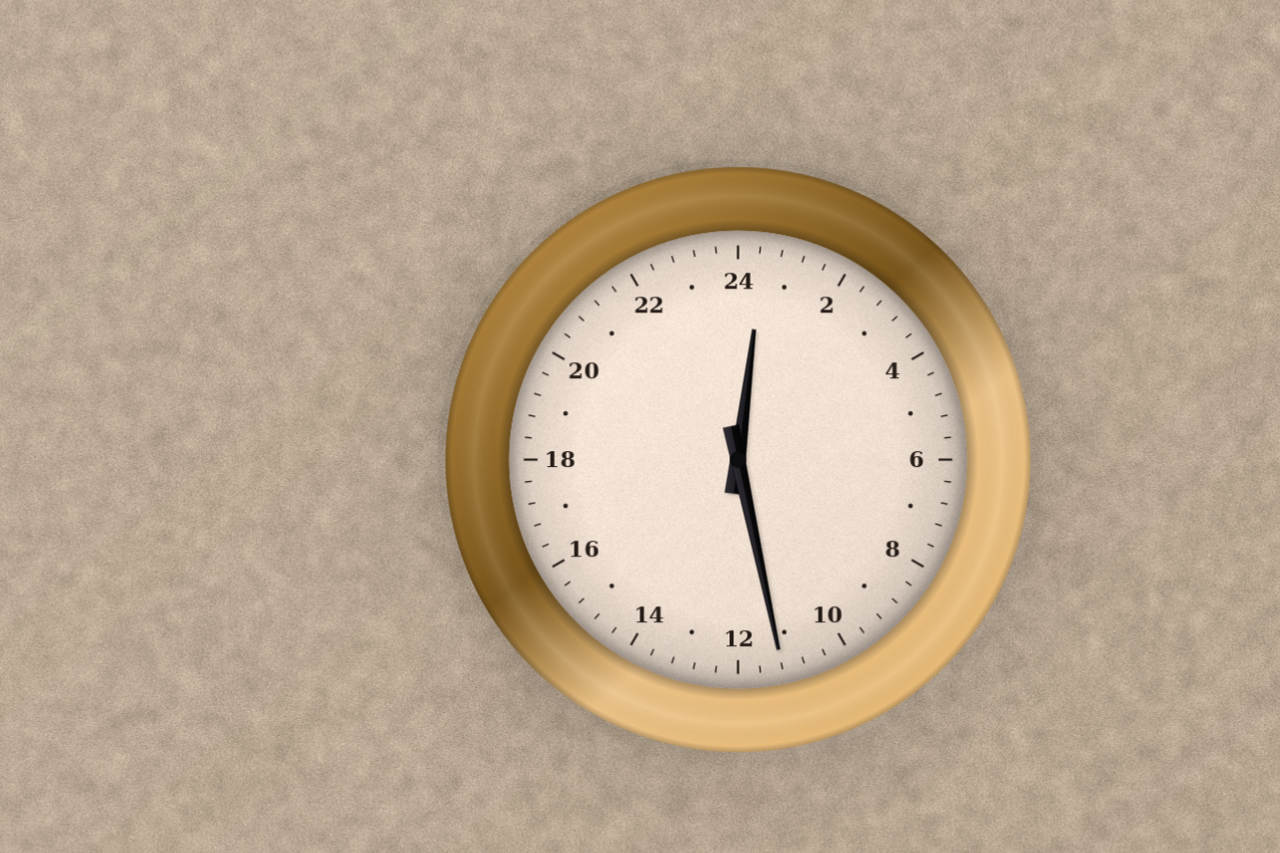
0:28
